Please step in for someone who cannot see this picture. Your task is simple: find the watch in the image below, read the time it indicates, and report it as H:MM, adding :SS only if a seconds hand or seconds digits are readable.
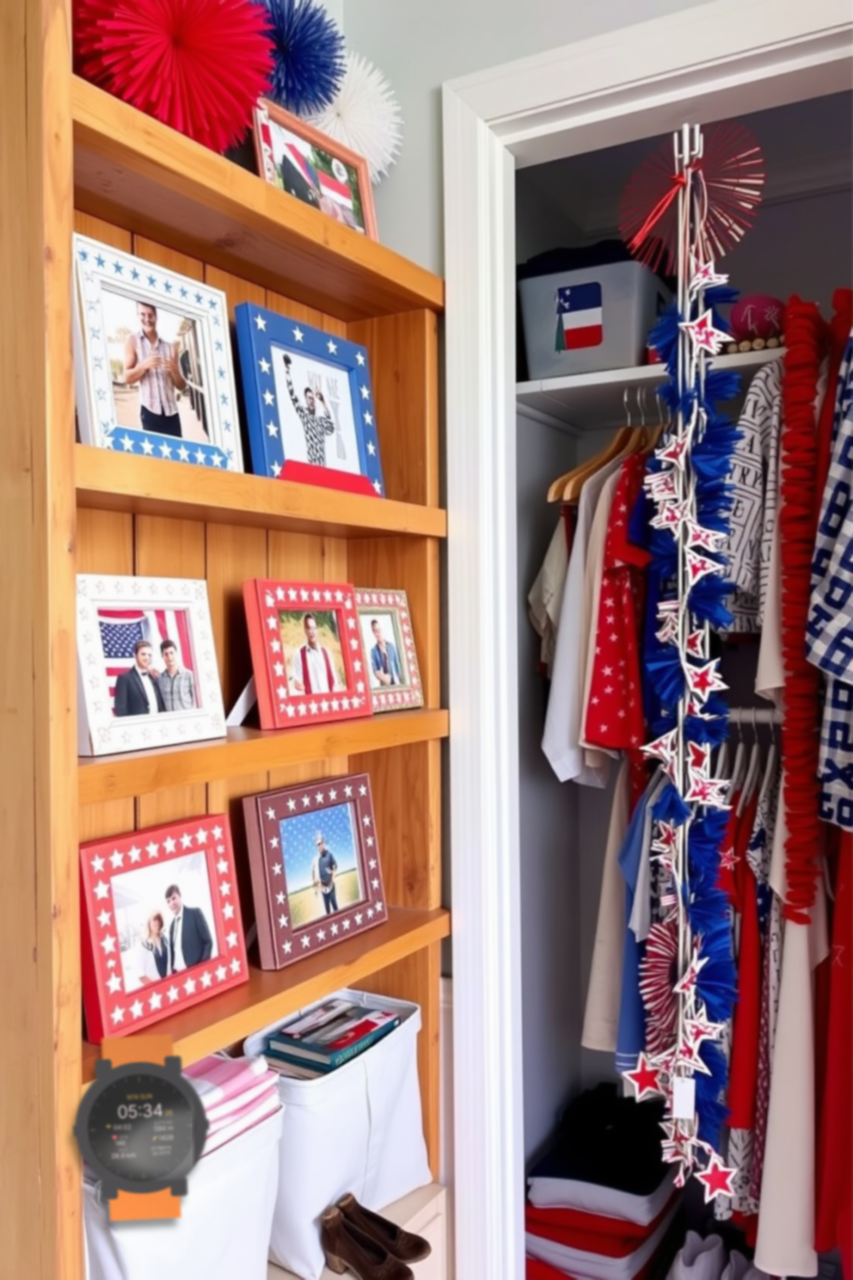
5:34
